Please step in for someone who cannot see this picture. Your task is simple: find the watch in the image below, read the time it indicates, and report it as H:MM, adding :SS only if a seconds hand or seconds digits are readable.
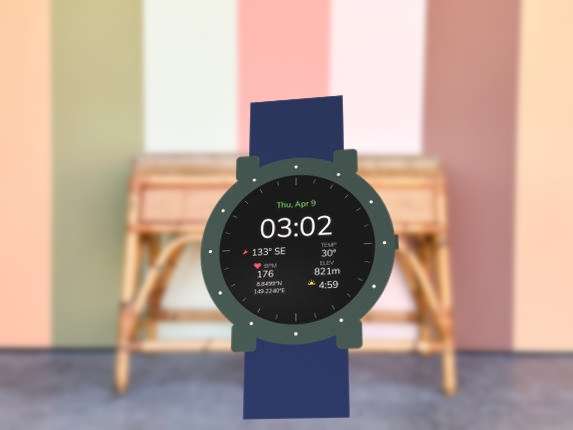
3:02
